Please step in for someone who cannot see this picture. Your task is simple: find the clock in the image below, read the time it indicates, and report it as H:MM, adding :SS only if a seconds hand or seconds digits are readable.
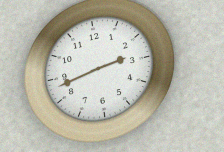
2:43
